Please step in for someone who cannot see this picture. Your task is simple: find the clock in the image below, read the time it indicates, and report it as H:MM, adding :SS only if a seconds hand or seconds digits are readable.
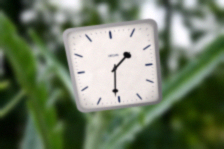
1:31
